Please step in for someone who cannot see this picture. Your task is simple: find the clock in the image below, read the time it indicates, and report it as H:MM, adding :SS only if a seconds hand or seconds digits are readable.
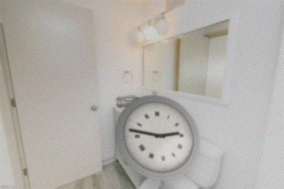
2:47
